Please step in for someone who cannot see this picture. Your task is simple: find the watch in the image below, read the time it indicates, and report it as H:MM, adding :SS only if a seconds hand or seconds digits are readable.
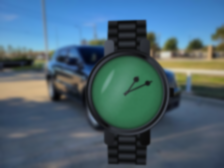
1:11
